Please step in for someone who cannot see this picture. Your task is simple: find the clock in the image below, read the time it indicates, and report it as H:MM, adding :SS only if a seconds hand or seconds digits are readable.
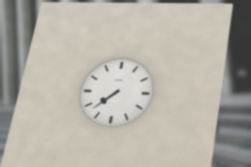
7:38
